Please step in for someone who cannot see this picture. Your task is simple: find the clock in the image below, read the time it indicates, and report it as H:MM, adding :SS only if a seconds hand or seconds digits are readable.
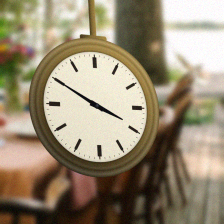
3:50
